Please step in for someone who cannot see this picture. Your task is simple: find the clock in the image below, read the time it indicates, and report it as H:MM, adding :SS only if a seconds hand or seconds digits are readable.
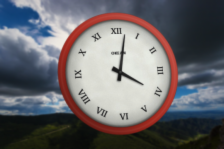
4:02
